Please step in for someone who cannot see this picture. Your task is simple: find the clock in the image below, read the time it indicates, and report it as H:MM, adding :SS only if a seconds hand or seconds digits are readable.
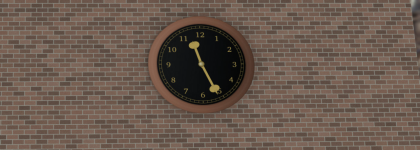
11:26
